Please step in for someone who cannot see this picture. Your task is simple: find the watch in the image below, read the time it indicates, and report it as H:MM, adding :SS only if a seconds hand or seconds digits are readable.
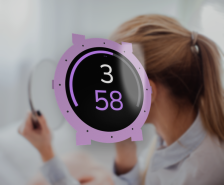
3:58
